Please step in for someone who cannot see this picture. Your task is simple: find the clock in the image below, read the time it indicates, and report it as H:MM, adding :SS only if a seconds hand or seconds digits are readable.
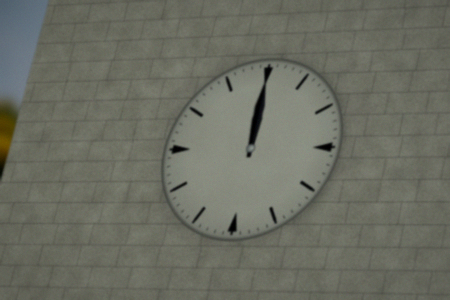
12:00
